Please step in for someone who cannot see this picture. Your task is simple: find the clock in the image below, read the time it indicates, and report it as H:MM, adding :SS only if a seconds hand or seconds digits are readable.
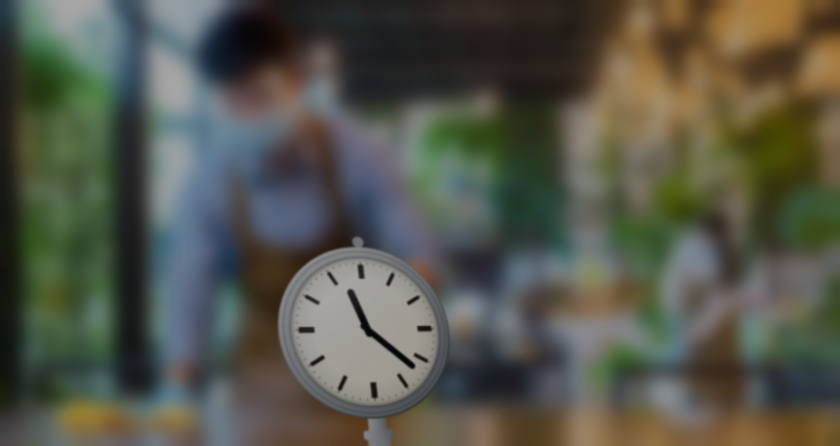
11:22
